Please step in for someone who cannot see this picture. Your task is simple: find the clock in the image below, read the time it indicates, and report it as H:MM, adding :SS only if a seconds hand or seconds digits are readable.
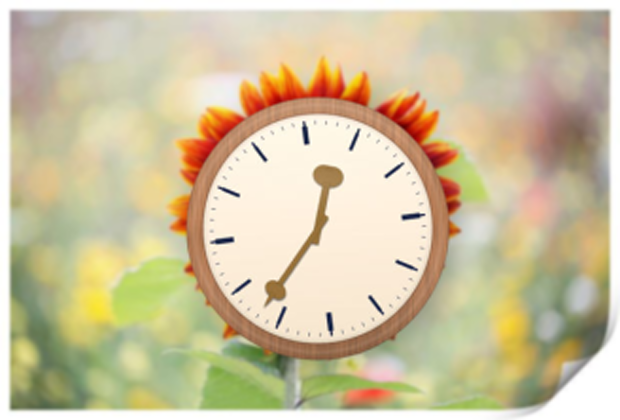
12:37
